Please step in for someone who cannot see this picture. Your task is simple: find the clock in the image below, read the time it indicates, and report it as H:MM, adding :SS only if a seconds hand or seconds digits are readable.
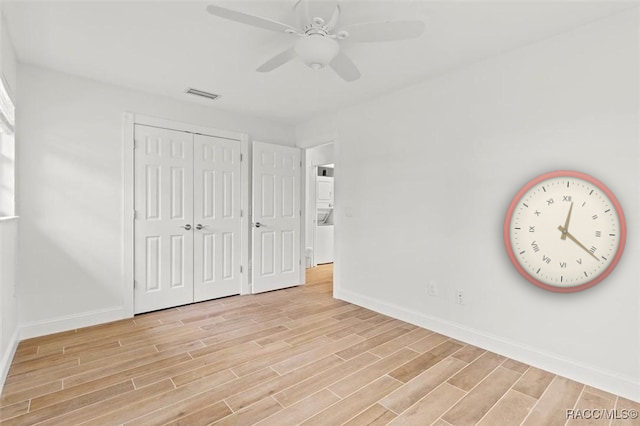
12:21
